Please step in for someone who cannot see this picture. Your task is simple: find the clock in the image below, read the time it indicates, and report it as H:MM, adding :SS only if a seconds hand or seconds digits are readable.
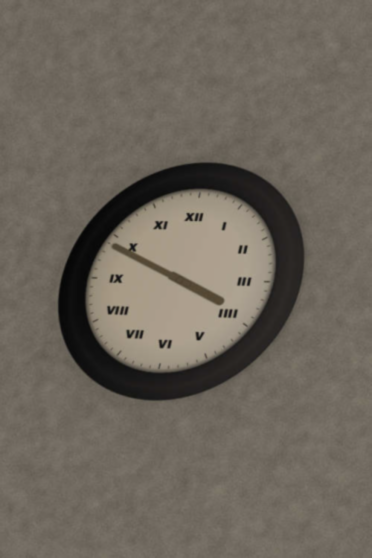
3:49
